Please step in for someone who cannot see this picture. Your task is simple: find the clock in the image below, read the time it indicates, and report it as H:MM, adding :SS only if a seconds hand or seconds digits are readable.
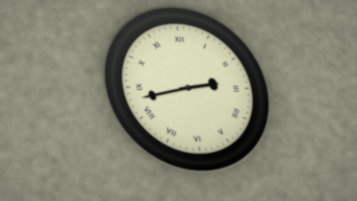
2:43
